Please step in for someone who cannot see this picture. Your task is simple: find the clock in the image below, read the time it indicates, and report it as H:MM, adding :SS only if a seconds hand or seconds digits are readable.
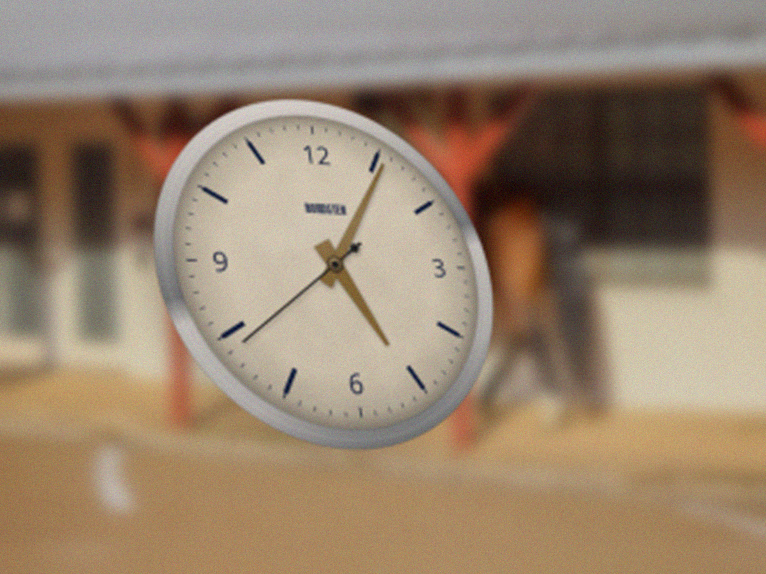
5:05:39
